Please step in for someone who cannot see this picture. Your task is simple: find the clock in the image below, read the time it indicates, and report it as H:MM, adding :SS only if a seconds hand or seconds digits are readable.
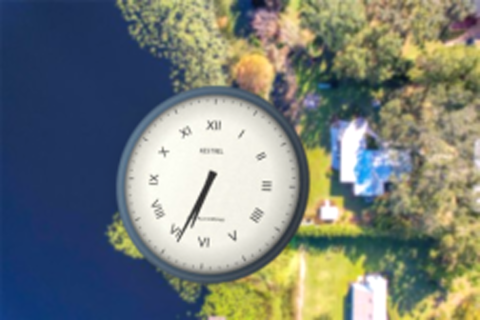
6:34
